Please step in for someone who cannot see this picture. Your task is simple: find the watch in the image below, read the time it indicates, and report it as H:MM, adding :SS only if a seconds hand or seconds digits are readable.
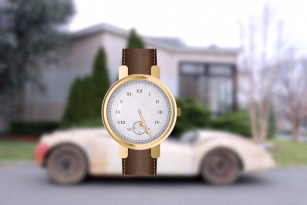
5:26
